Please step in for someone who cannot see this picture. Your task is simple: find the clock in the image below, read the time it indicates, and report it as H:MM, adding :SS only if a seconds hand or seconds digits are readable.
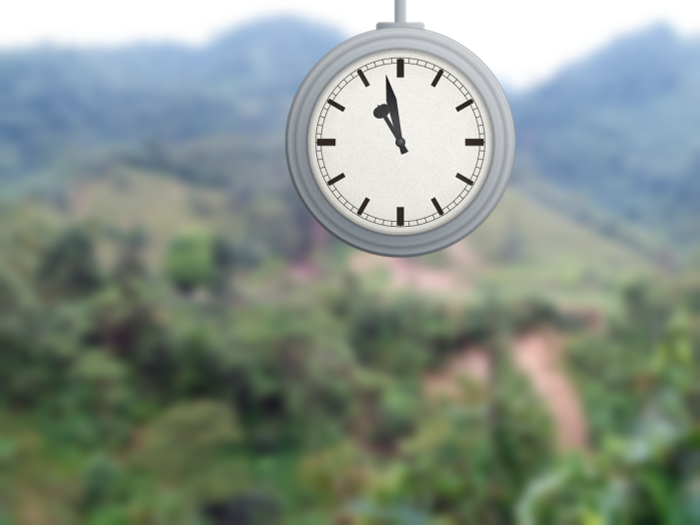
10:58
